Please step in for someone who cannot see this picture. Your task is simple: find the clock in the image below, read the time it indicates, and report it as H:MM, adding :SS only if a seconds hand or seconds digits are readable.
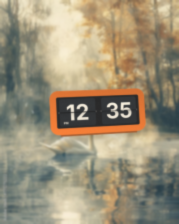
12:35
